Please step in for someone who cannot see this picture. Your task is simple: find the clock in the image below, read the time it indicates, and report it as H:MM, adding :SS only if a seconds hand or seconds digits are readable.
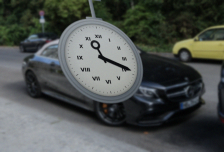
11:19
